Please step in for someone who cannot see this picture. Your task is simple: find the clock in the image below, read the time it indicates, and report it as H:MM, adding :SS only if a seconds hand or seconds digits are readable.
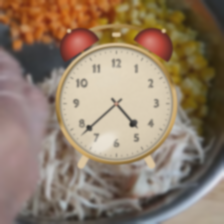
4:38
